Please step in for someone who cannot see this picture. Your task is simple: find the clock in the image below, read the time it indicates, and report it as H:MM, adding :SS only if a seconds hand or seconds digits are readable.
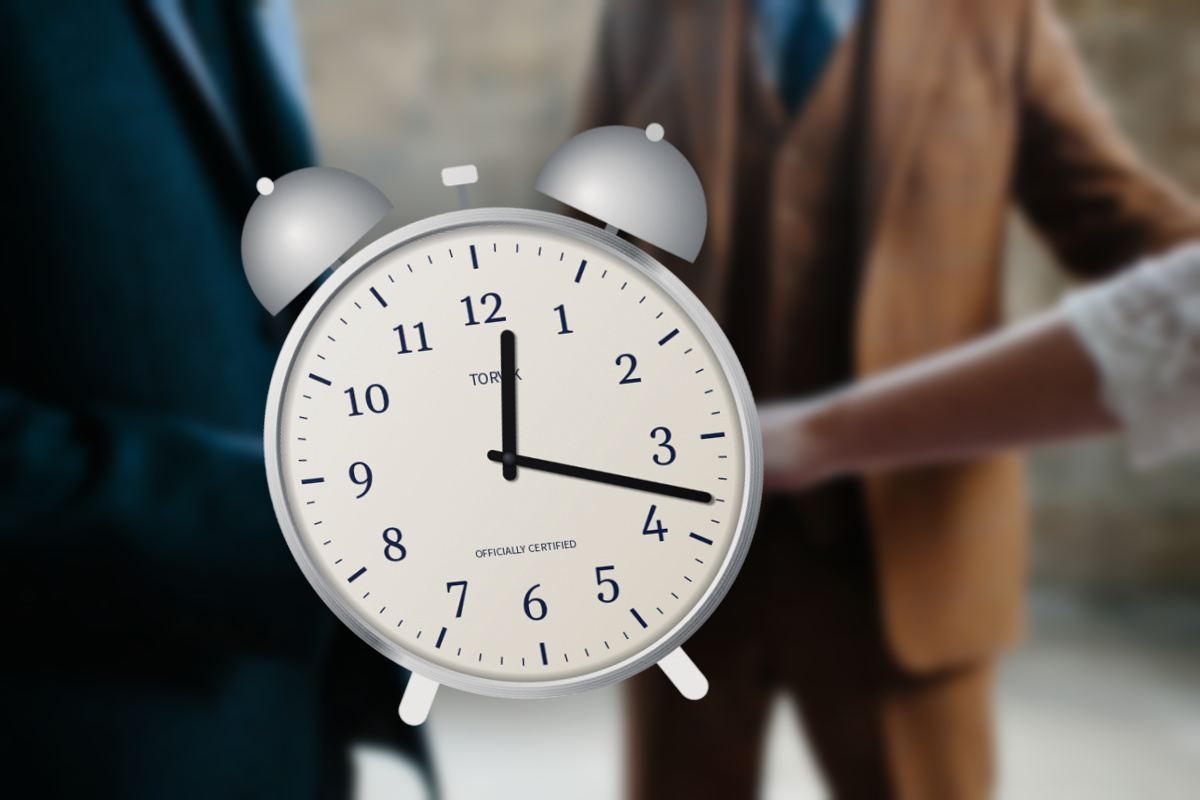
12:18
